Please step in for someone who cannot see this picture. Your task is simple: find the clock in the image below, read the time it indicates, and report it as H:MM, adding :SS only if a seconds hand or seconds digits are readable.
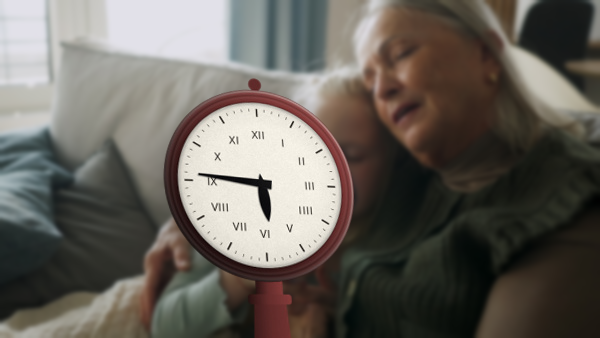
5:46
